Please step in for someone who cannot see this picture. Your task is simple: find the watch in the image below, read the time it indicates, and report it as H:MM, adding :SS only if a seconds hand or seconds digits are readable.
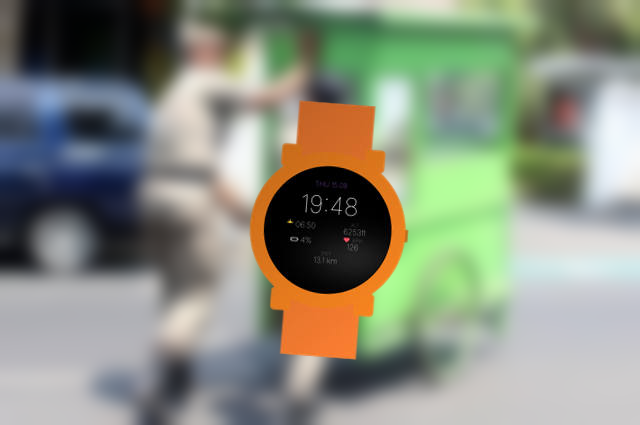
19:48
